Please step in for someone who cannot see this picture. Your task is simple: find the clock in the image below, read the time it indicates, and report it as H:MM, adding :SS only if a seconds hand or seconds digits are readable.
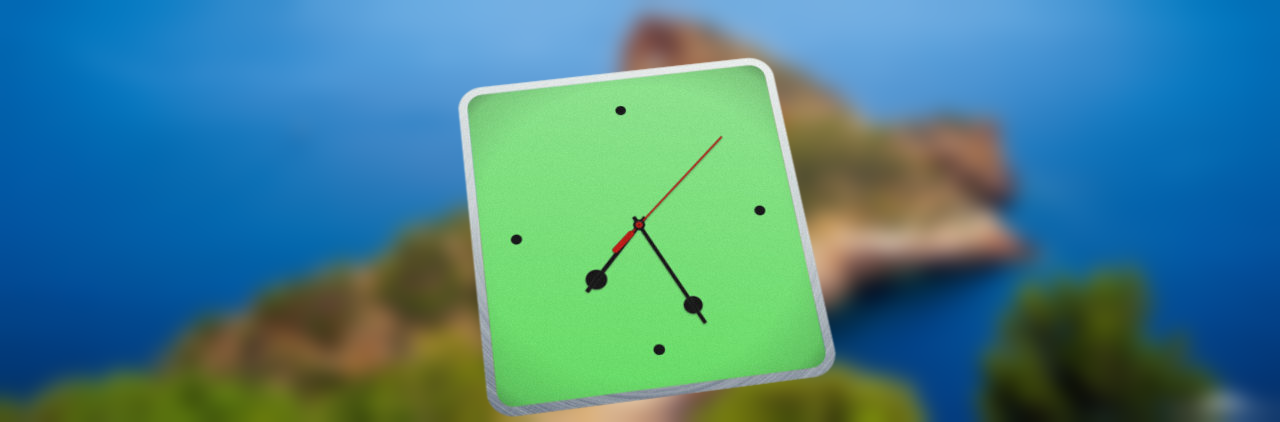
7:26:08
